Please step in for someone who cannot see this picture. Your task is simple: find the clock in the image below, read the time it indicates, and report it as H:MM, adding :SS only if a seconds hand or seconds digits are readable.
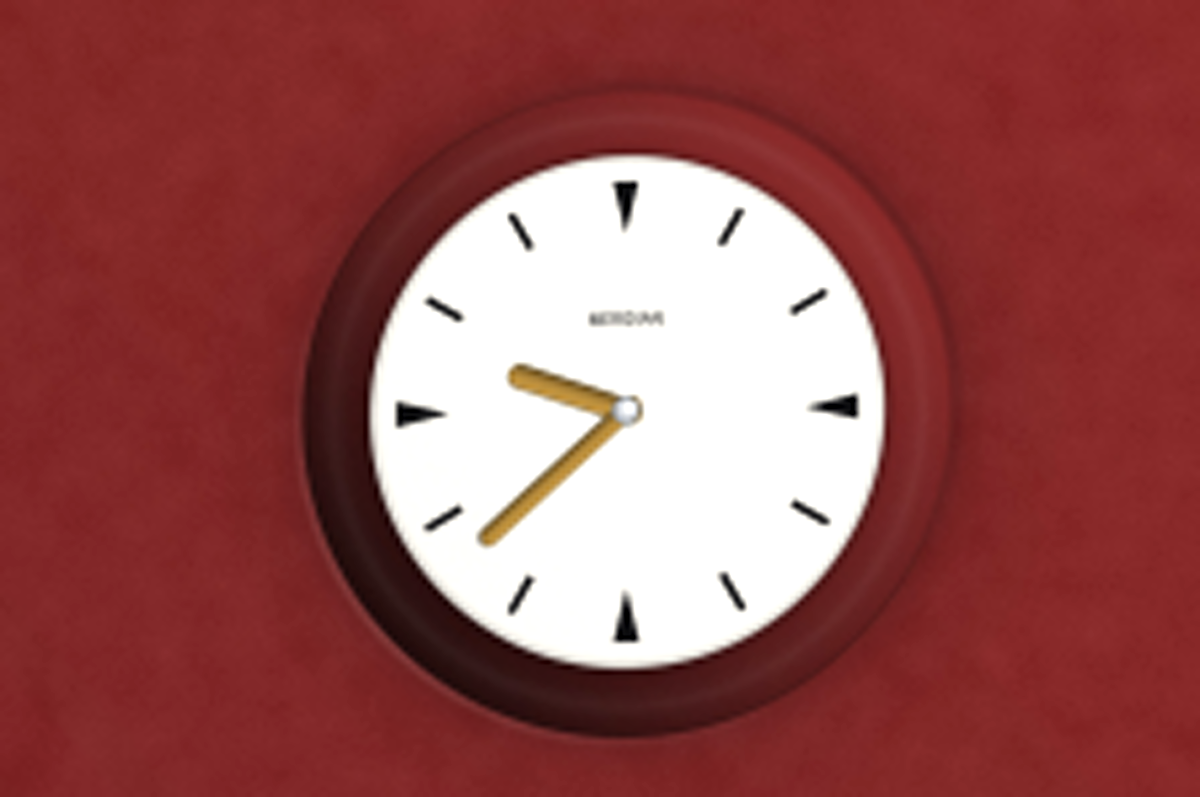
9:38
